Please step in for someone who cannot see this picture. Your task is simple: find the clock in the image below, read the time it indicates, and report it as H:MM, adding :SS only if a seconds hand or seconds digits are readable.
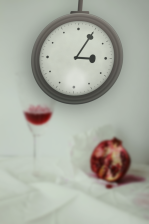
3:05
